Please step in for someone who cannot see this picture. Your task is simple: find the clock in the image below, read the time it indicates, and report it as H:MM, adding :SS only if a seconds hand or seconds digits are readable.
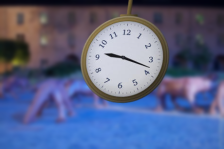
9:18
